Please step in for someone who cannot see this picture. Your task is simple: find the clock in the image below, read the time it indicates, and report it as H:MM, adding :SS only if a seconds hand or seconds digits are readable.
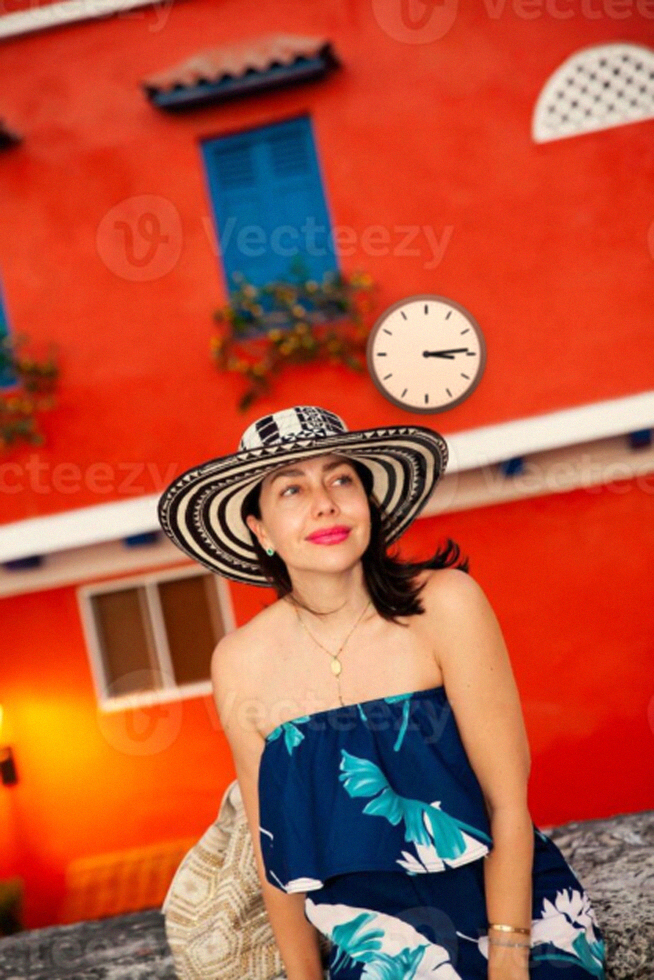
3:14
